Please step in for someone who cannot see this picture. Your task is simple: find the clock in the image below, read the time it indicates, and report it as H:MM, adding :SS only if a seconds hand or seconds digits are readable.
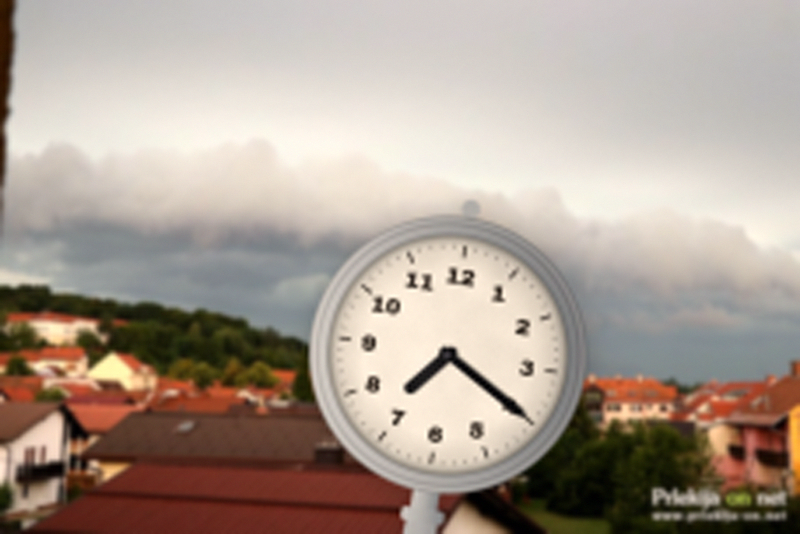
7:20
